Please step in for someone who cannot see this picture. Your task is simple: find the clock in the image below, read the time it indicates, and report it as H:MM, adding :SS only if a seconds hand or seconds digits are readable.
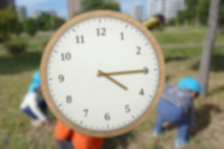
4:15
